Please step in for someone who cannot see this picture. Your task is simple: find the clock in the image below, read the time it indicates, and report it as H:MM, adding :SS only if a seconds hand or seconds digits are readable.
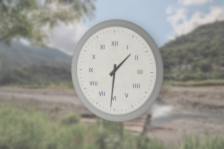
1:31
